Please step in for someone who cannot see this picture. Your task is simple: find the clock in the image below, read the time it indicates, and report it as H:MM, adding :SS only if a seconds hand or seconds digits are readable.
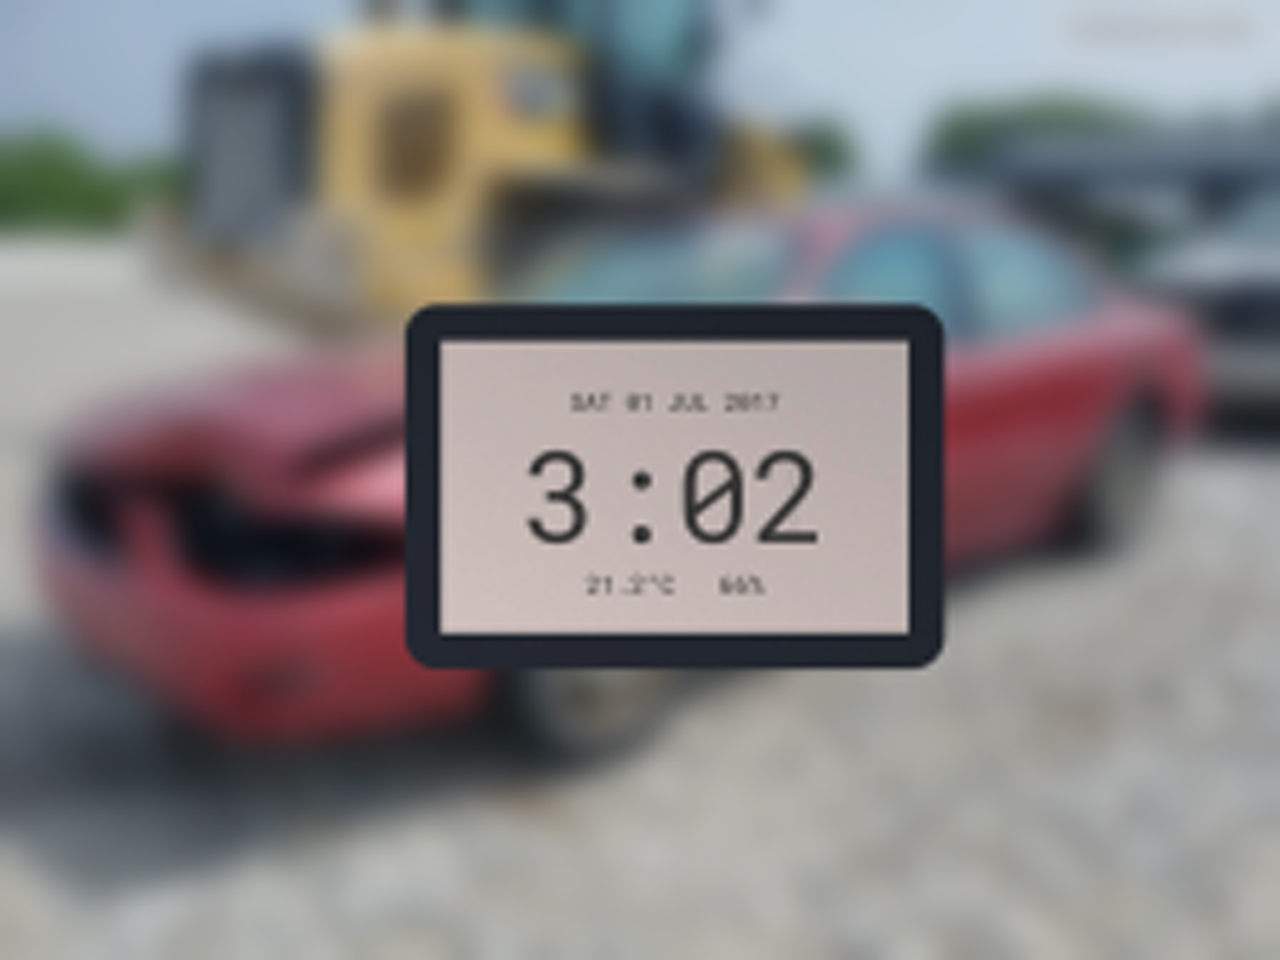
3:02
